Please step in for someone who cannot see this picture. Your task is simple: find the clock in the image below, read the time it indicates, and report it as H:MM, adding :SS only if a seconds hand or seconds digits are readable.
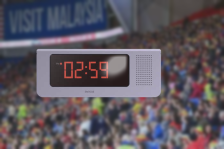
2:59
